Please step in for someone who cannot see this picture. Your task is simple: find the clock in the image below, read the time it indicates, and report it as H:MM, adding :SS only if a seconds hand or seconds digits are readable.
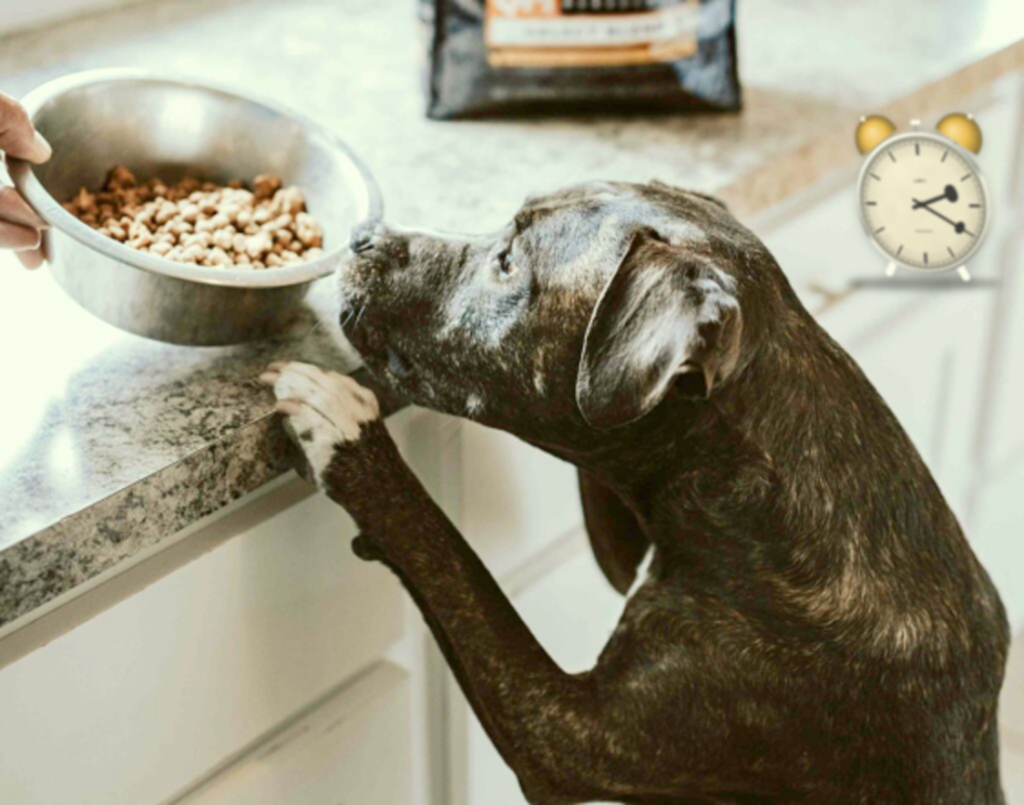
2:20
